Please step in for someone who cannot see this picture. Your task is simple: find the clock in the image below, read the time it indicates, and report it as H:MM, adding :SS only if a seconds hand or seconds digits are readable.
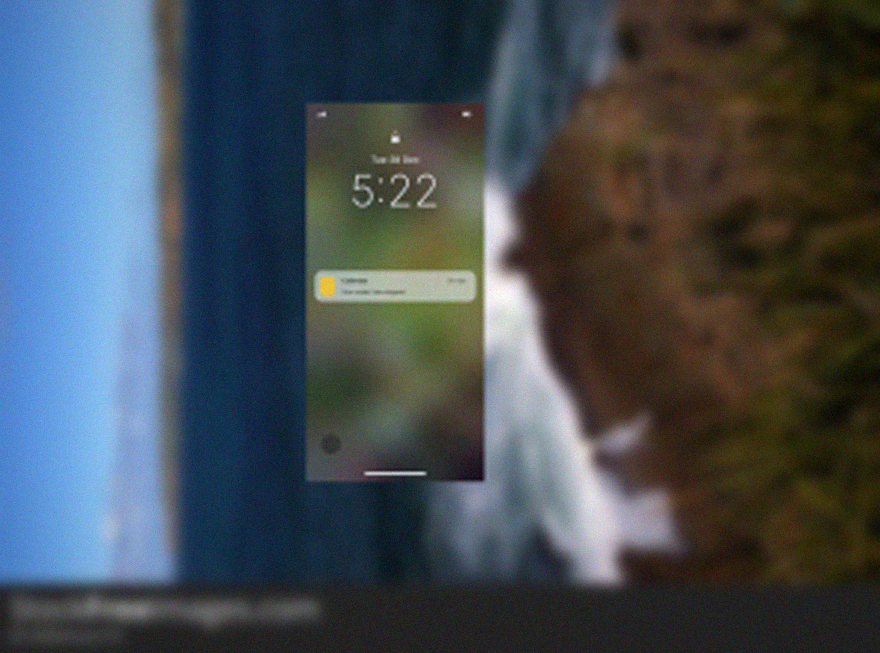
5:22
